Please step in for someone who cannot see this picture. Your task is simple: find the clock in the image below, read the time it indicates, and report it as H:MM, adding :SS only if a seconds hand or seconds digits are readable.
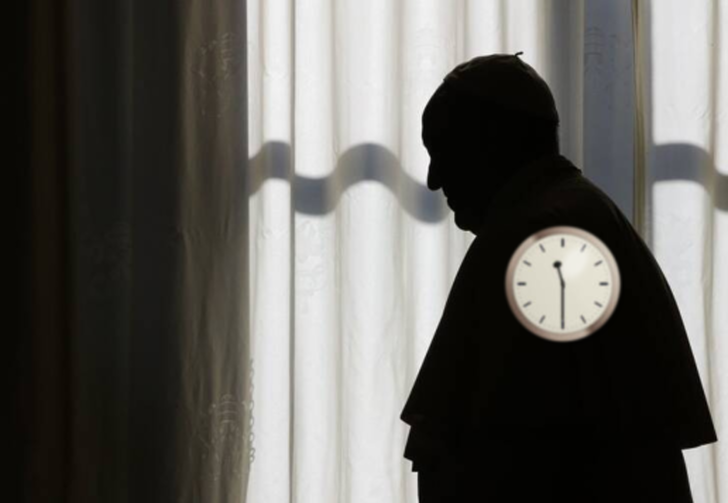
11:30
